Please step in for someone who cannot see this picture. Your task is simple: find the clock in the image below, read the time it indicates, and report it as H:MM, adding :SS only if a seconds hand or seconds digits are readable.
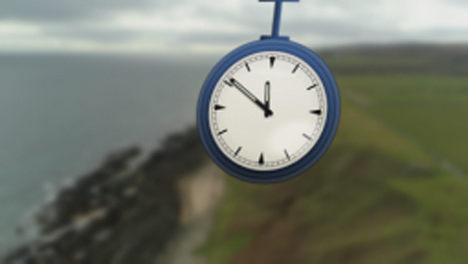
11:51
